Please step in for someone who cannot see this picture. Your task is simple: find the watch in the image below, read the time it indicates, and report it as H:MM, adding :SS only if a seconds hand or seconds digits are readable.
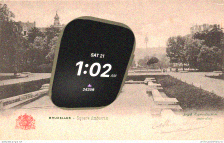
1:02
